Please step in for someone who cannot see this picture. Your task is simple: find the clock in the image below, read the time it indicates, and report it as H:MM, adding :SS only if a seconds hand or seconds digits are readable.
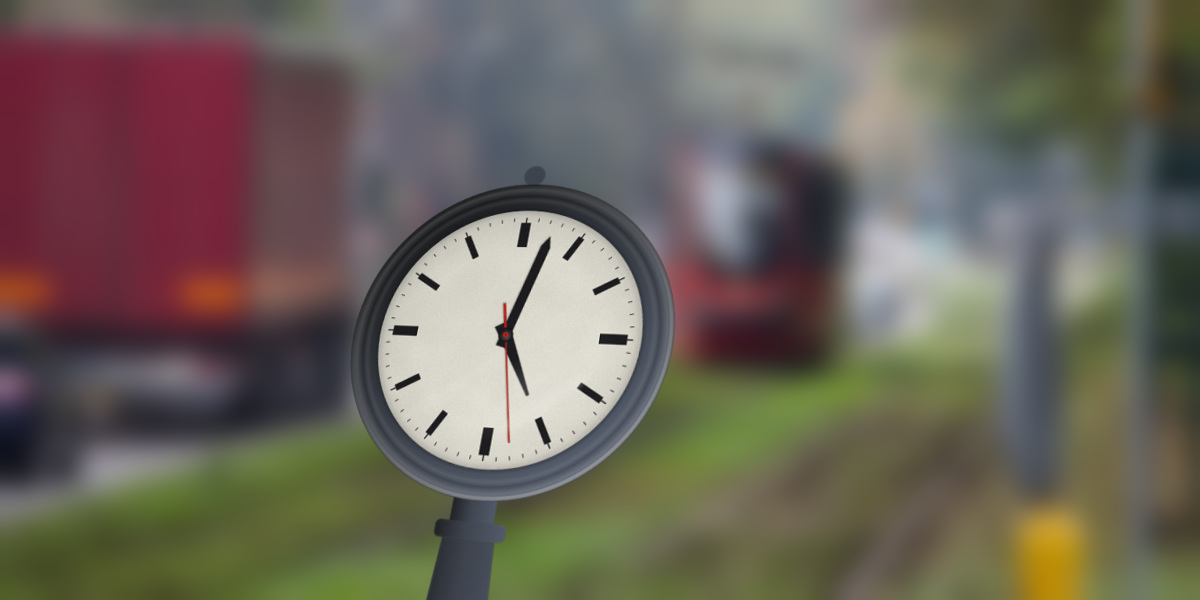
5:02:28
